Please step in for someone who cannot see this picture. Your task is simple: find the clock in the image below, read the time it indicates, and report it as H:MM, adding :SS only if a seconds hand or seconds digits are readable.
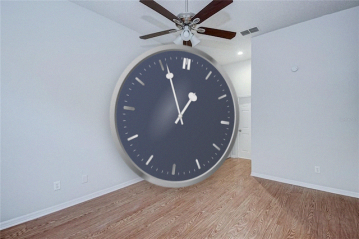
12:56
